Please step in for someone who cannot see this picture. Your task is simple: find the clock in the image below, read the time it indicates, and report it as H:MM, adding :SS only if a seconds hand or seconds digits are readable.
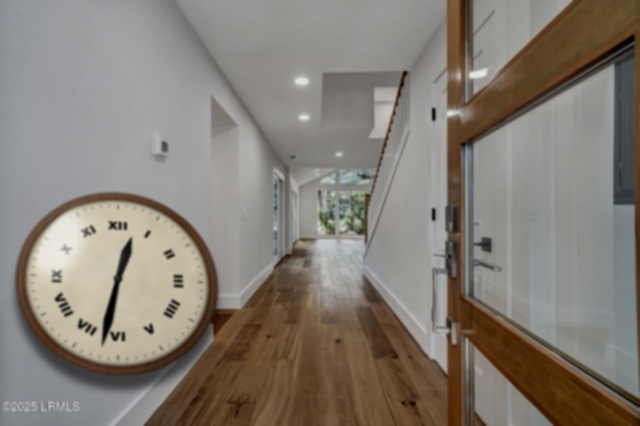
12:32
